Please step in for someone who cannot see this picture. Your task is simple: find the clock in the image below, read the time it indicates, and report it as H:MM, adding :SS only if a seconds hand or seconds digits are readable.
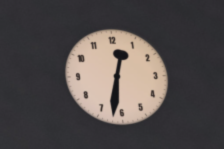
12:32
